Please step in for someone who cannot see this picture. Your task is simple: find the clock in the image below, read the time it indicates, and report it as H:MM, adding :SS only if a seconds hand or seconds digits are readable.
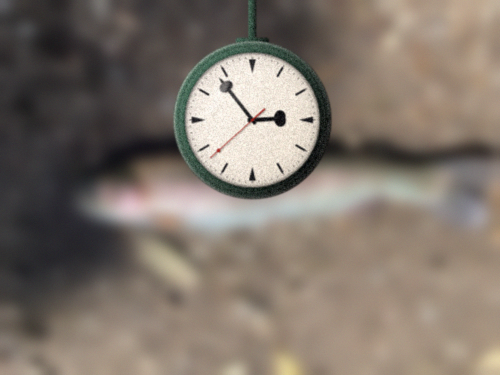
2:53:38
